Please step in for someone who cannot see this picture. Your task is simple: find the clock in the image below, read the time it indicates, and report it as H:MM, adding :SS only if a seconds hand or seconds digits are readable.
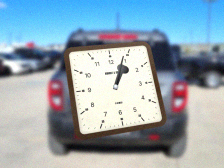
1:04
